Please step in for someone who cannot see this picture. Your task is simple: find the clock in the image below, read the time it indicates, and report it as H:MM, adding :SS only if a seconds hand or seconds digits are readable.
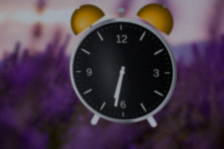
6:32
